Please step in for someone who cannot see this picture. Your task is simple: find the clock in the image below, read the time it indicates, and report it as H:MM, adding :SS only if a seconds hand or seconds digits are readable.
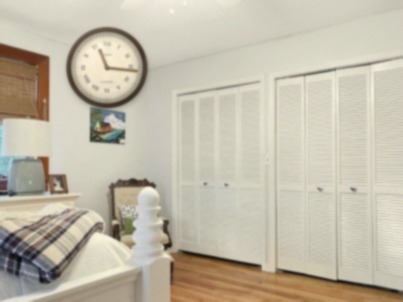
11:16
